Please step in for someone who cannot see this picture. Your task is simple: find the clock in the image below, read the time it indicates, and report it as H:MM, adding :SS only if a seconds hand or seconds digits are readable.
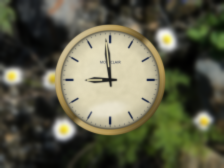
8:59
